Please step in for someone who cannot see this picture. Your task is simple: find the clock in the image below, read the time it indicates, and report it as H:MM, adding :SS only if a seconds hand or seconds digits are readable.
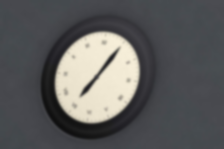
7:05
